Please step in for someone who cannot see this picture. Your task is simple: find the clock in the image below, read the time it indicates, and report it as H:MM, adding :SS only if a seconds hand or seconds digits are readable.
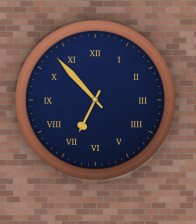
6:53
